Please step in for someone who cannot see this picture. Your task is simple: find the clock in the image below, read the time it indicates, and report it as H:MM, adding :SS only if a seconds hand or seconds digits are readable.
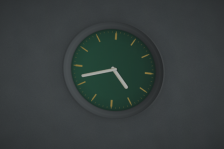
4:42
